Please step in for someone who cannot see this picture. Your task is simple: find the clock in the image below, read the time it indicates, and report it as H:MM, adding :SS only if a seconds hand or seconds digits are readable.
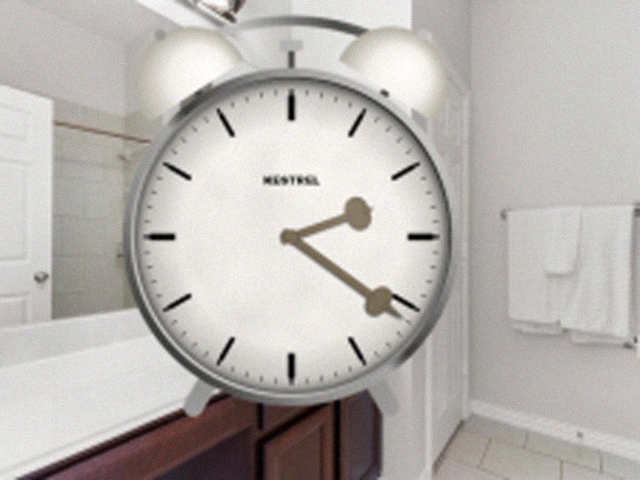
2:21
